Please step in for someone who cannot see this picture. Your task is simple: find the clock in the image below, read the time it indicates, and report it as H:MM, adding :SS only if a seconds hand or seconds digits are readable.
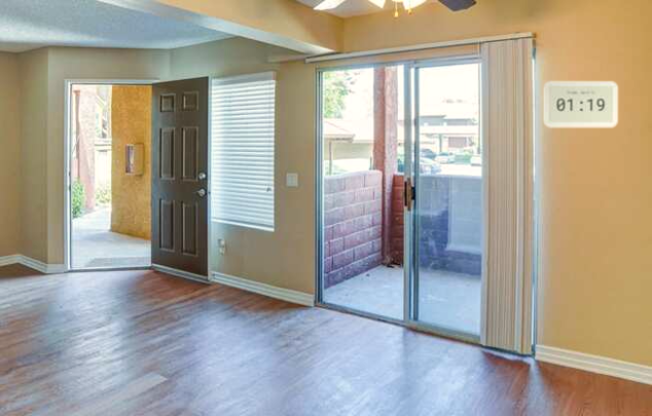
1:19
